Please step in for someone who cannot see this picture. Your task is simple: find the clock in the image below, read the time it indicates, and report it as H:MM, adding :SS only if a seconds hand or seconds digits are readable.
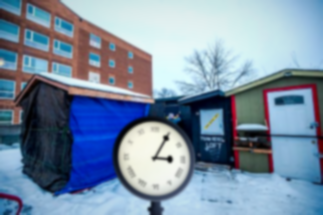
3:05
